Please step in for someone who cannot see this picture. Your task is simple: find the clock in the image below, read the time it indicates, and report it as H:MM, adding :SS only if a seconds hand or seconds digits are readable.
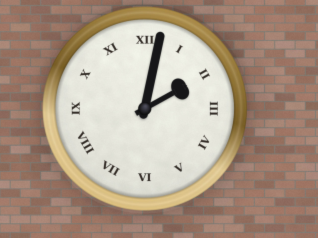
2:02
